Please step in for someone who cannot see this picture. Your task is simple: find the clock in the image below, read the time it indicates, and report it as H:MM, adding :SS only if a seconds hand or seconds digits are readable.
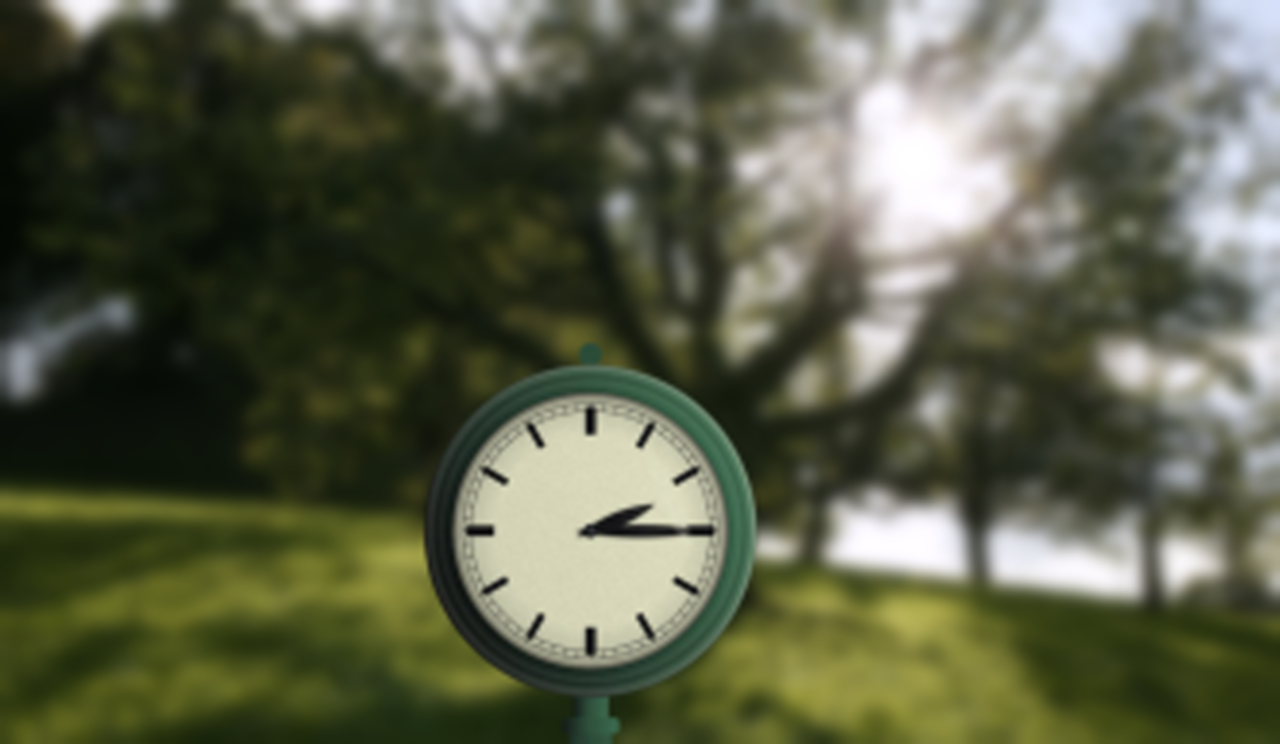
2:15
